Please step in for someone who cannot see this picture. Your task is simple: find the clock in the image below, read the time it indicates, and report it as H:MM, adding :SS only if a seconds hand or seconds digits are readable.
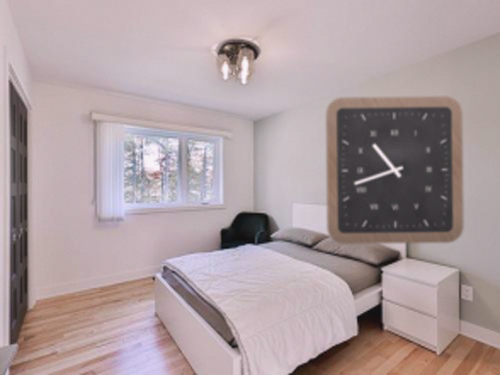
10:42
